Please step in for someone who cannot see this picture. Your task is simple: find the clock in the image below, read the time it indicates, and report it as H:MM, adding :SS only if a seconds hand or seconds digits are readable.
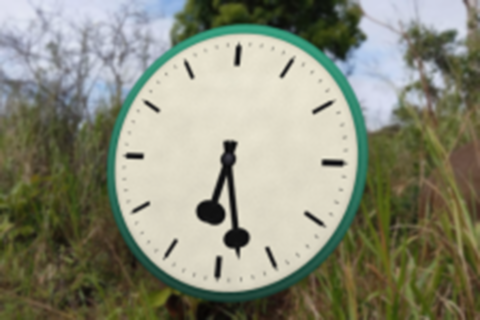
6:28
